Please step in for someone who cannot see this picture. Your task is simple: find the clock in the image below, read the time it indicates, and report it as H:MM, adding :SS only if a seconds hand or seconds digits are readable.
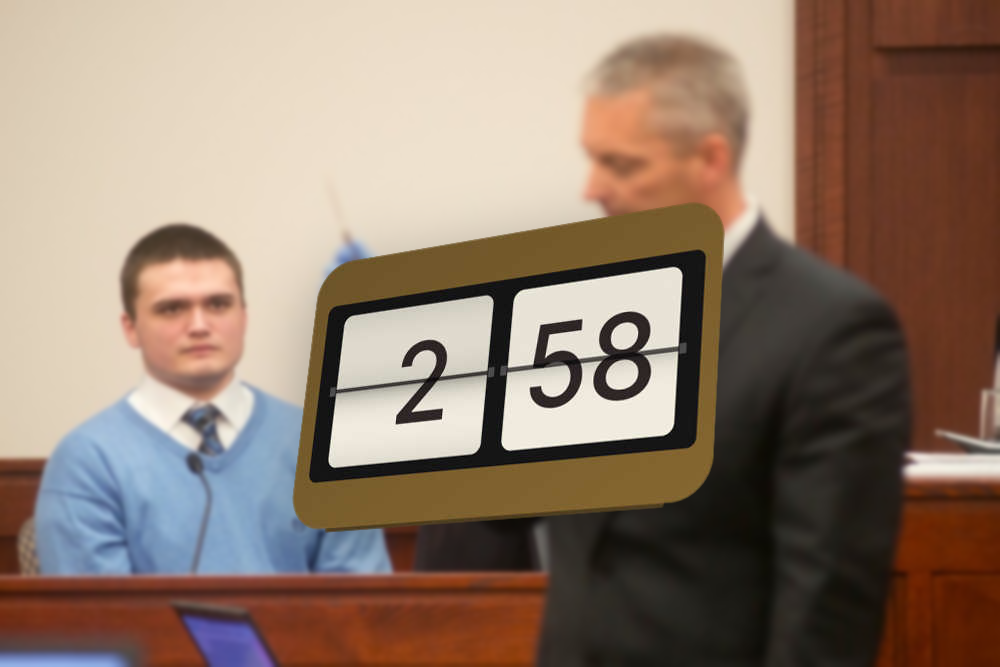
2:58
